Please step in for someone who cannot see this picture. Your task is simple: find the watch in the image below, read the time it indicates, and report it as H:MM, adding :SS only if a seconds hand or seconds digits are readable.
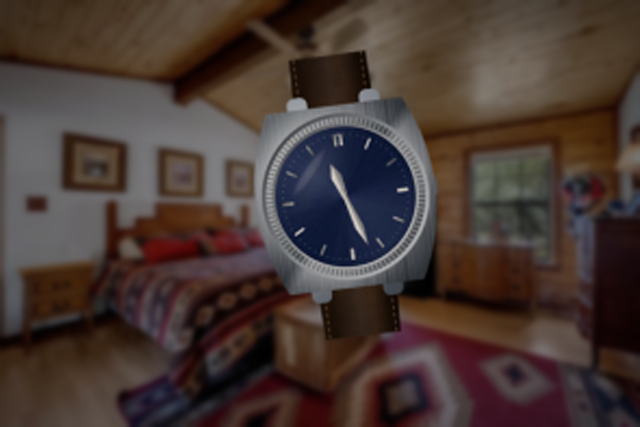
11:27
